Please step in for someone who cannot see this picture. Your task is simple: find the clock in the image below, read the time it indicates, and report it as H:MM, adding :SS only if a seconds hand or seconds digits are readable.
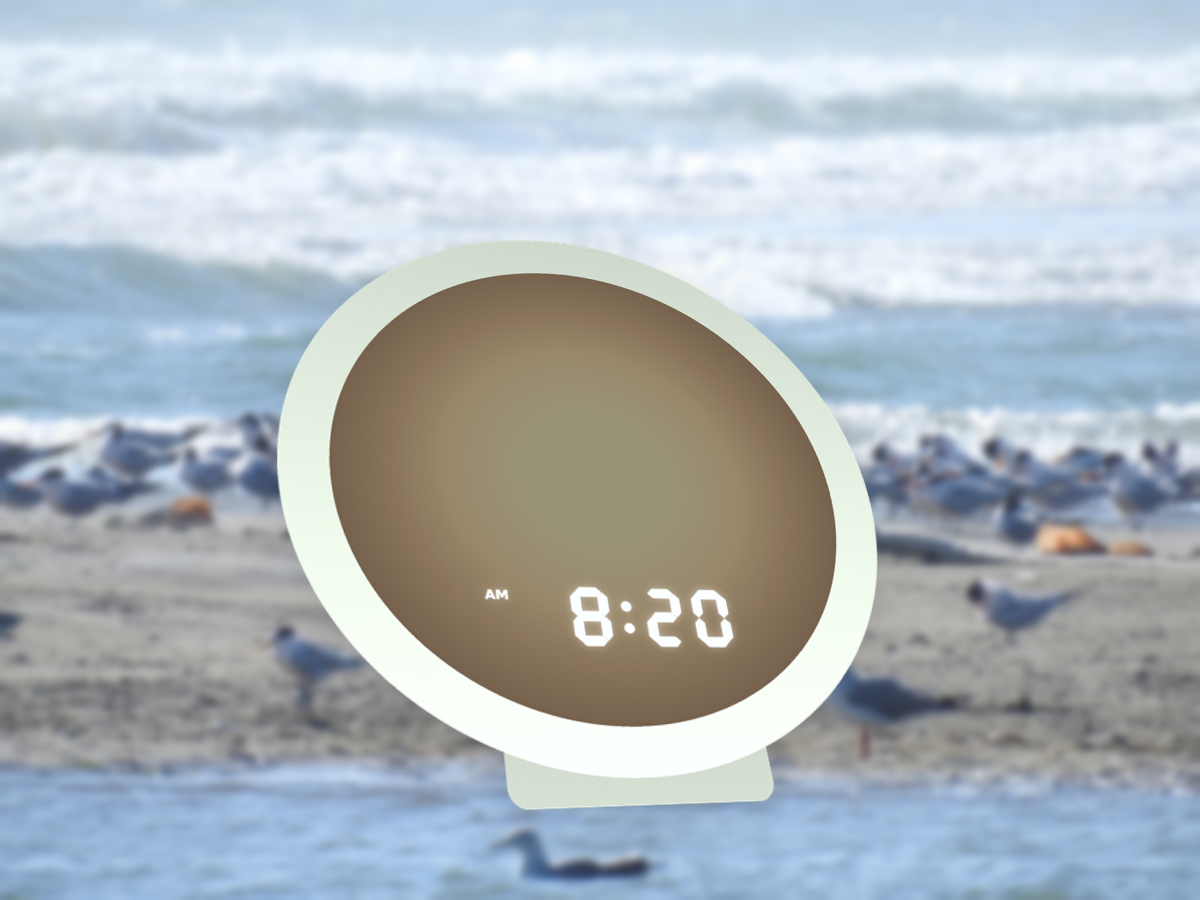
8:20
